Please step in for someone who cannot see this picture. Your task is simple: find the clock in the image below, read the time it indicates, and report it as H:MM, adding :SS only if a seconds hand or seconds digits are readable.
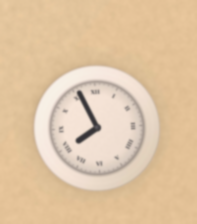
7:56
